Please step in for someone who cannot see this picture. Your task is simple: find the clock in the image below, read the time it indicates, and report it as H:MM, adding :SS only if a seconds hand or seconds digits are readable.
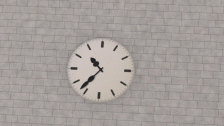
10:37
